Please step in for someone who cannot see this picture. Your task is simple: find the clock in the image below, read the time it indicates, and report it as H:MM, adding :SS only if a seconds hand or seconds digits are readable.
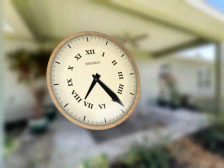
7:24
